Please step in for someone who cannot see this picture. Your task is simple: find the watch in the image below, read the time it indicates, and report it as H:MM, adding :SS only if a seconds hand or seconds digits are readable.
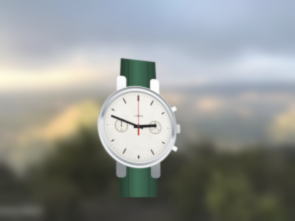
2:48
